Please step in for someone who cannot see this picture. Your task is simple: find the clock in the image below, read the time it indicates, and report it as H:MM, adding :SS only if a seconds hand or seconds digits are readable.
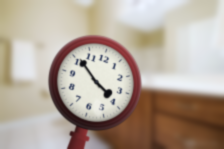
3:51
